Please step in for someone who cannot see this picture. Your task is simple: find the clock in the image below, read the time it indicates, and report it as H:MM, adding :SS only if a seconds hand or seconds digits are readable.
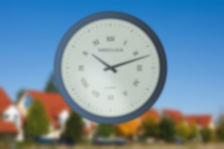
10:12
